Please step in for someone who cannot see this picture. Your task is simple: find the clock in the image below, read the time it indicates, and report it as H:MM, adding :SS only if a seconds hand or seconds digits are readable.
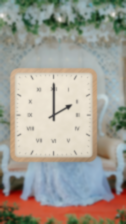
2:00
